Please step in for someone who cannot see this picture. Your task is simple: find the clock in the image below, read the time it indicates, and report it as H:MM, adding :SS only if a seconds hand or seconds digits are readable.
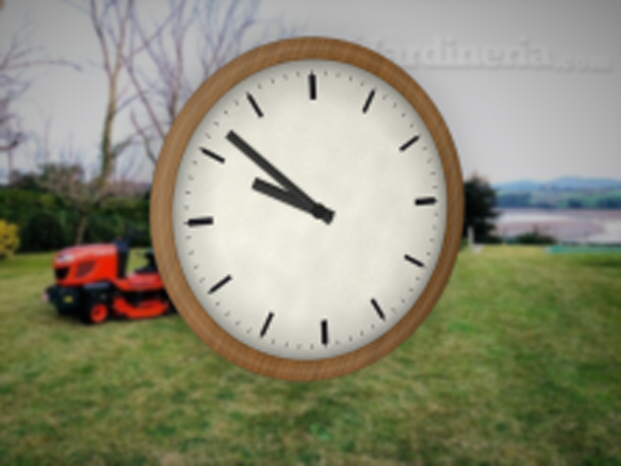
9:52
